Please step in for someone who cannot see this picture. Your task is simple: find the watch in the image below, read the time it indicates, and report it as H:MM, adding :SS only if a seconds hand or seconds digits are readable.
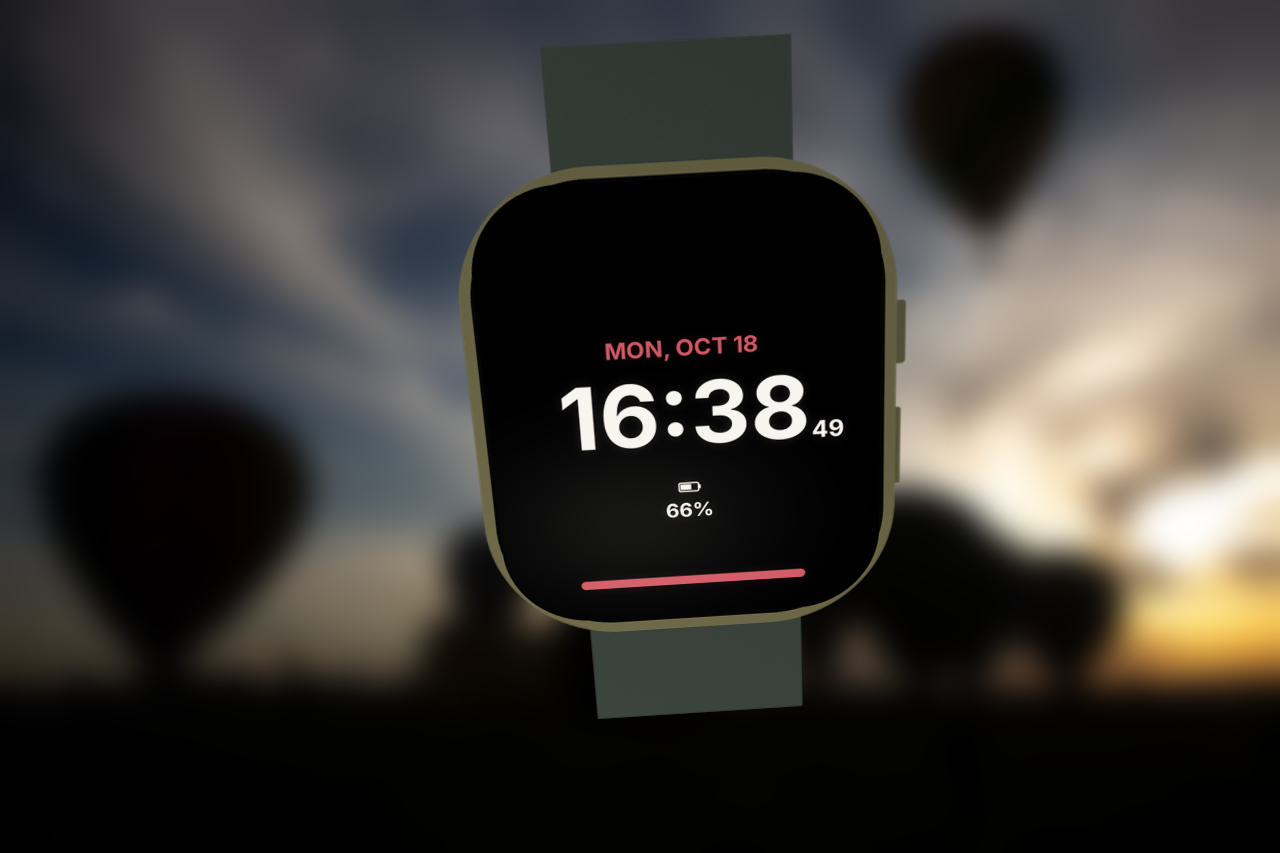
16:38:49
